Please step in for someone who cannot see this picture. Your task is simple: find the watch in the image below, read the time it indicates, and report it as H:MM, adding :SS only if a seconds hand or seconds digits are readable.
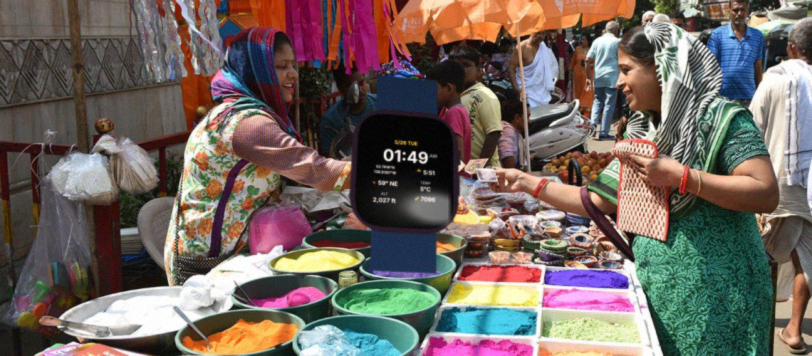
1:49
